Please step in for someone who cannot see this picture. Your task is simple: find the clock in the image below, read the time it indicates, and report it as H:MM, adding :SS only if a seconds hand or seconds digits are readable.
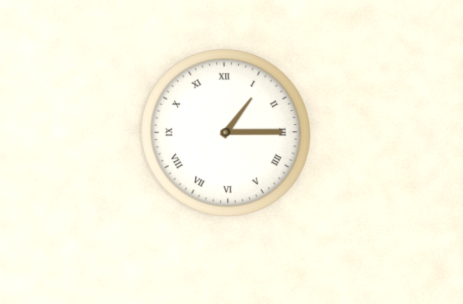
1:15
